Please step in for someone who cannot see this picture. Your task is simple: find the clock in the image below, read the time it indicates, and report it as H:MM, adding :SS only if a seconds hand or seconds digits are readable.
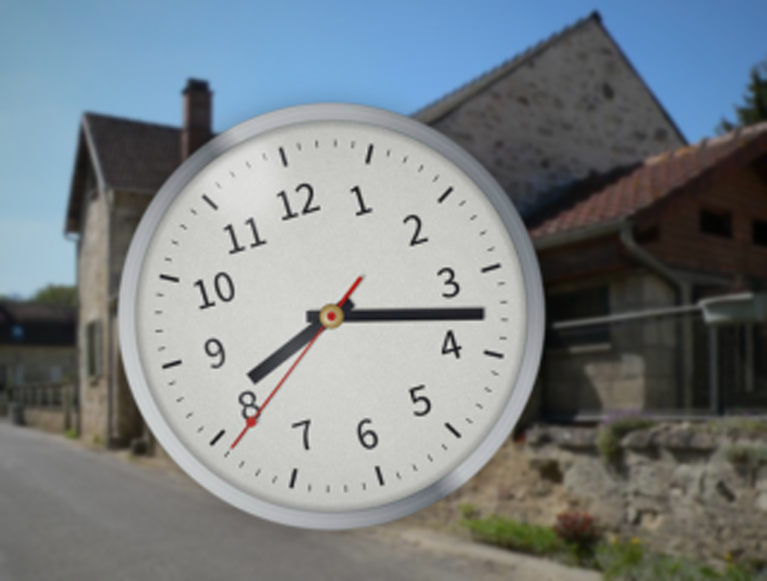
8:17:39
